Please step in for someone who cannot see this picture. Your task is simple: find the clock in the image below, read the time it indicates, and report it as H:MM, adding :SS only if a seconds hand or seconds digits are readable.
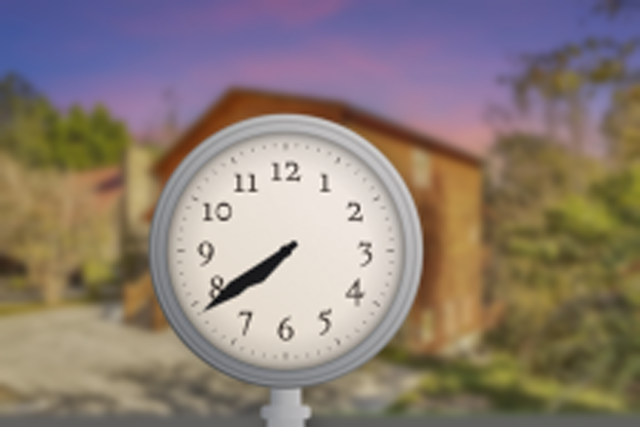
7:39
